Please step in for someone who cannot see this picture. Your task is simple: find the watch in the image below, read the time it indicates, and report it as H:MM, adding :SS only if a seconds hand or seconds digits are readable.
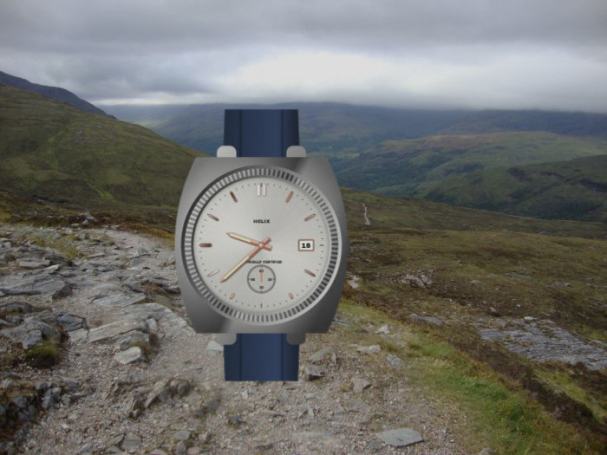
9:38
